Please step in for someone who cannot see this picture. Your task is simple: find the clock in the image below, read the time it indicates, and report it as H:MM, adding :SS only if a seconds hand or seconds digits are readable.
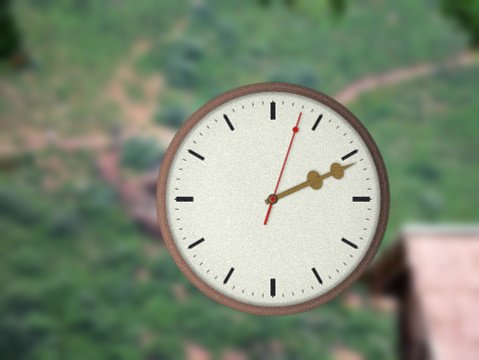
2:11:03
